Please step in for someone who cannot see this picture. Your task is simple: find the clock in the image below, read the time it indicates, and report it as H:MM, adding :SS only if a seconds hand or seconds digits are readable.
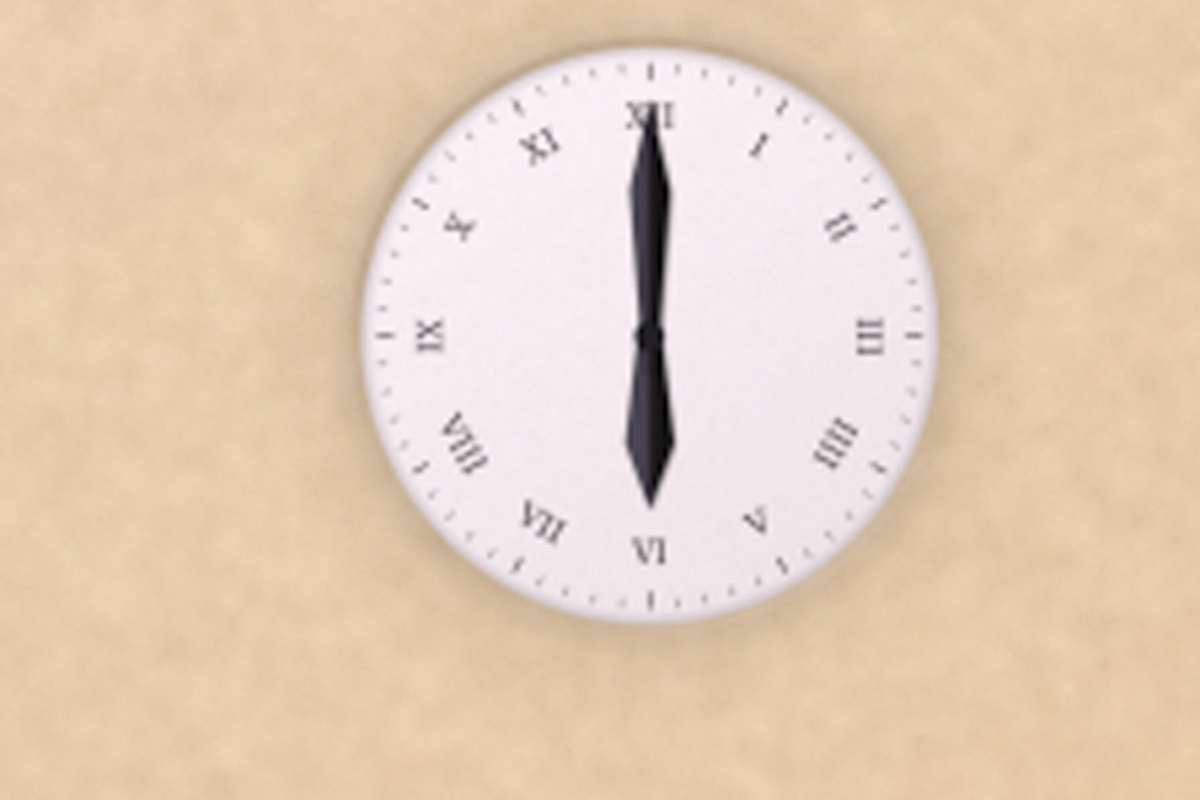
6:00
